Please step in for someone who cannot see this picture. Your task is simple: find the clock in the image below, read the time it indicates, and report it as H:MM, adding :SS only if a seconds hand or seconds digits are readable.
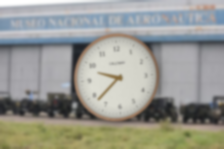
9:38
